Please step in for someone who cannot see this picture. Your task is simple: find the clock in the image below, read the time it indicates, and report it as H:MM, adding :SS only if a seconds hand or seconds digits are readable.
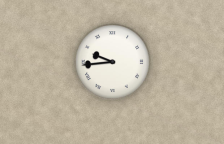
9:44
